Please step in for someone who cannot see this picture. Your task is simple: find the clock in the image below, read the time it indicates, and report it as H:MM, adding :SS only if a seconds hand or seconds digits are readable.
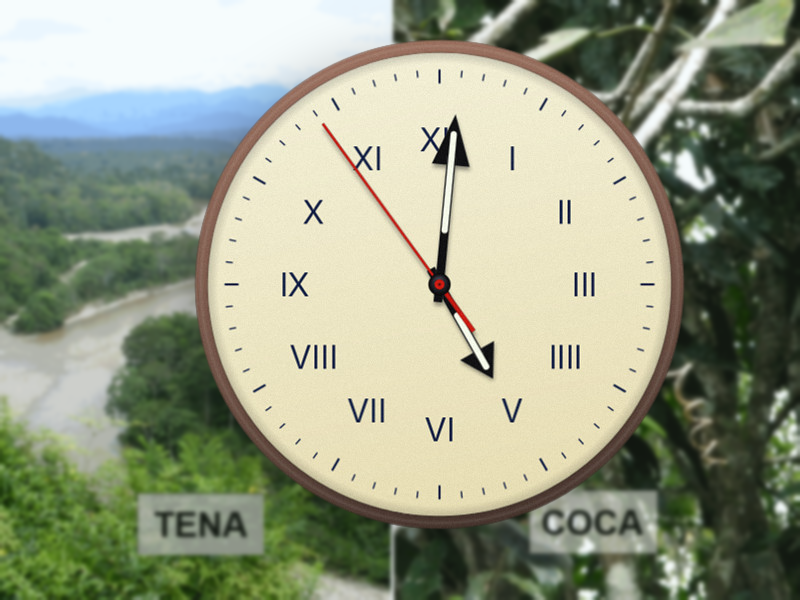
5:00:54
